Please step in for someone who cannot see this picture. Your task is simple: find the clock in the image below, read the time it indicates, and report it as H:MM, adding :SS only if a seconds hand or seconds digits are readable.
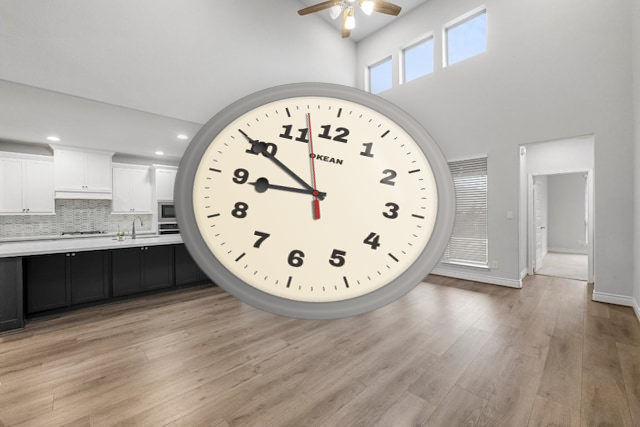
8:49:57
